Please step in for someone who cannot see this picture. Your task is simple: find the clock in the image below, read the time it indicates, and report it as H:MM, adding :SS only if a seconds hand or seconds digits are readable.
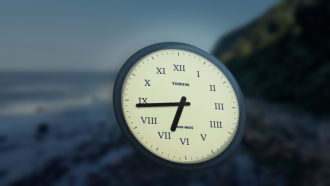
6:44
